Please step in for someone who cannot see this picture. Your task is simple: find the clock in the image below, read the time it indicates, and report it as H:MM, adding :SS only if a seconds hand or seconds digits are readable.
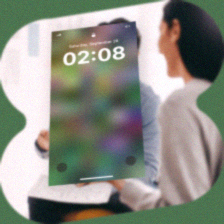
2:08
